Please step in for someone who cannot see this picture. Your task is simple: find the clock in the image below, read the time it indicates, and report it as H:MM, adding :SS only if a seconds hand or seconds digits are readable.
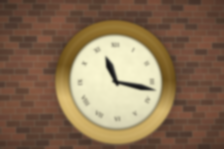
11:17
